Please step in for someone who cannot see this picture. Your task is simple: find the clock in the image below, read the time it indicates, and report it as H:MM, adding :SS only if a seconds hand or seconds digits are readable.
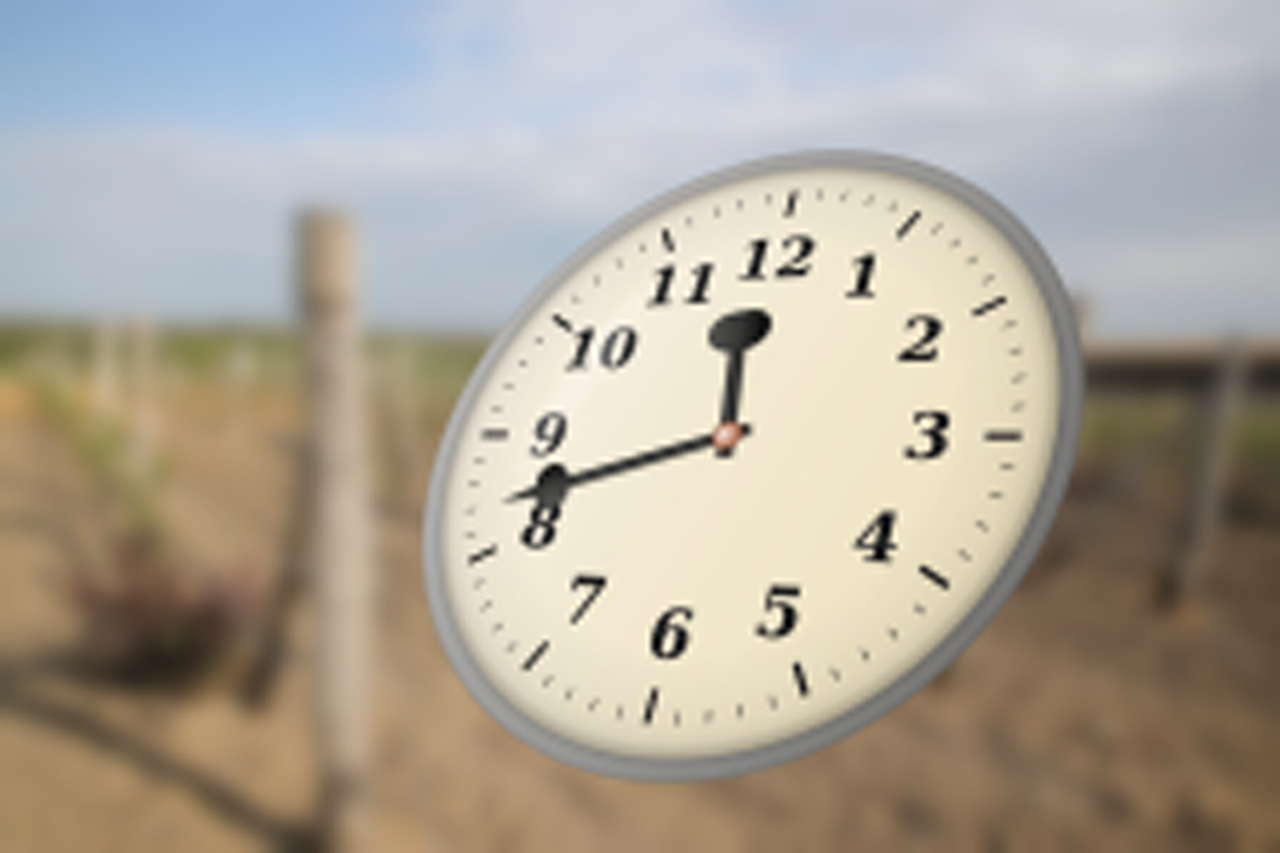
11:42
